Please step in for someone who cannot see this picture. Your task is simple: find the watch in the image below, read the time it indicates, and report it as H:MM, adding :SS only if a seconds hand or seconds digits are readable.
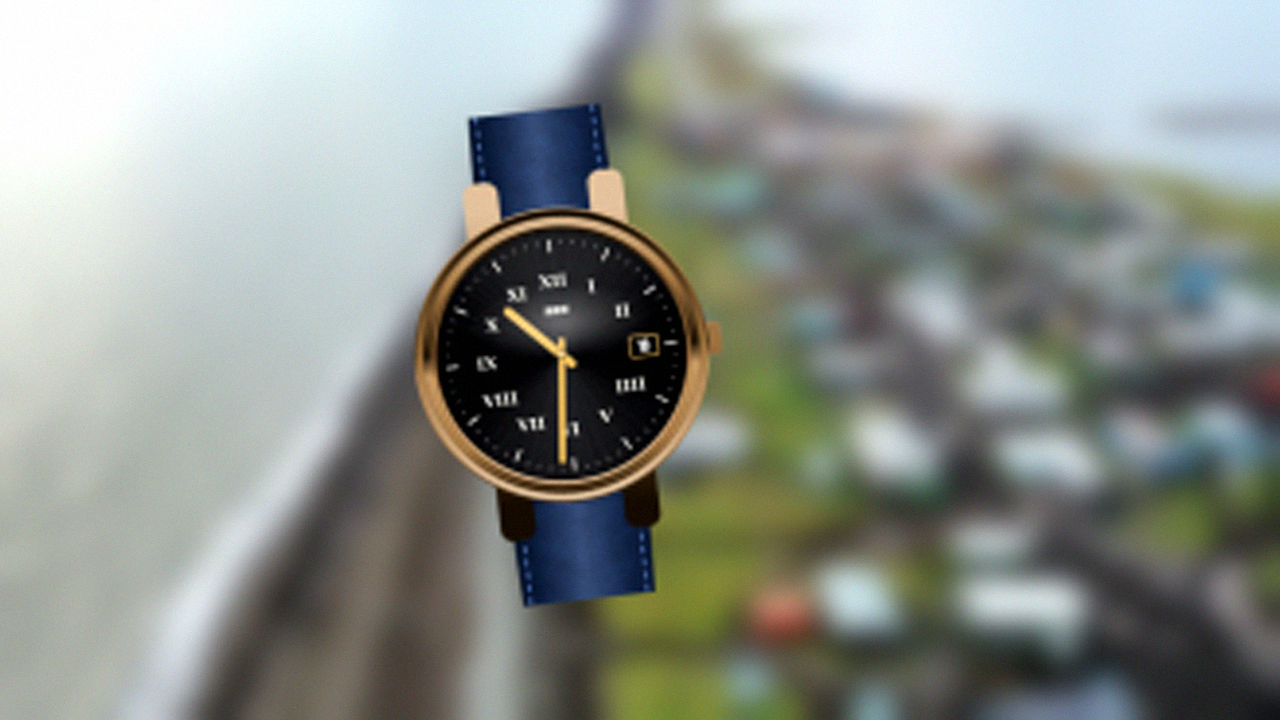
10:31
